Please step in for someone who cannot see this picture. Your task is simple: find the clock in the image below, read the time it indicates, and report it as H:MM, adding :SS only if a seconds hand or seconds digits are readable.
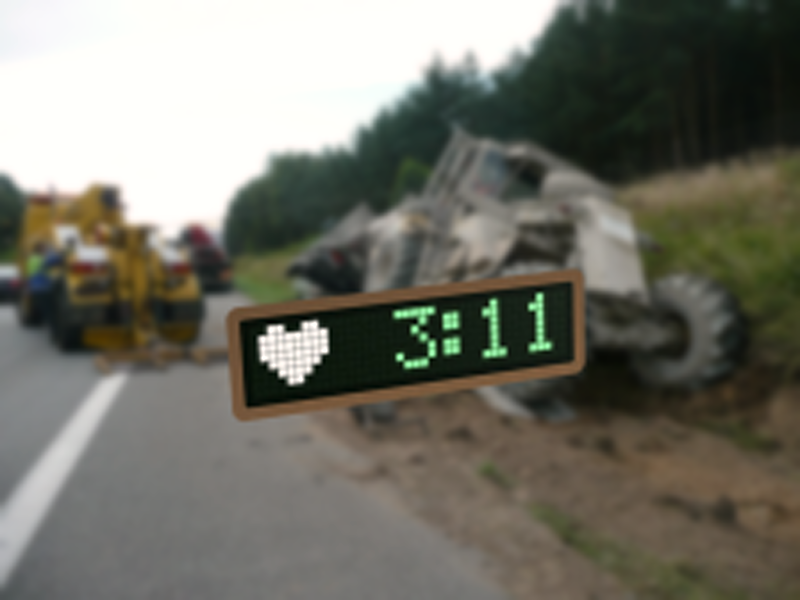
3:11
